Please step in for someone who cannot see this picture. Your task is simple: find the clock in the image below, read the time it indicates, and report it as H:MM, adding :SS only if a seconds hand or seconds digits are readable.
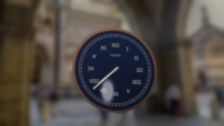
7:38
